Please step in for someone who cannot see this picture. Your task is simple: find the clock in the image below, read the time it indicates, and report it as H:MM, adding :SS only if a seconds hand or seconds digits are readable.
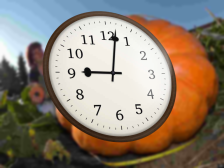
9:02
